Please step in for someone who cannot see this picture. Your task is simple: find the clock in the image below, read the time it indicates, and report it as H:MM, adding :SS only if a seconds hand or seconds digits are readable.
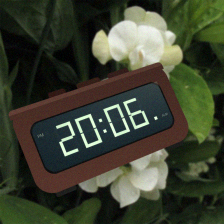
20:06
